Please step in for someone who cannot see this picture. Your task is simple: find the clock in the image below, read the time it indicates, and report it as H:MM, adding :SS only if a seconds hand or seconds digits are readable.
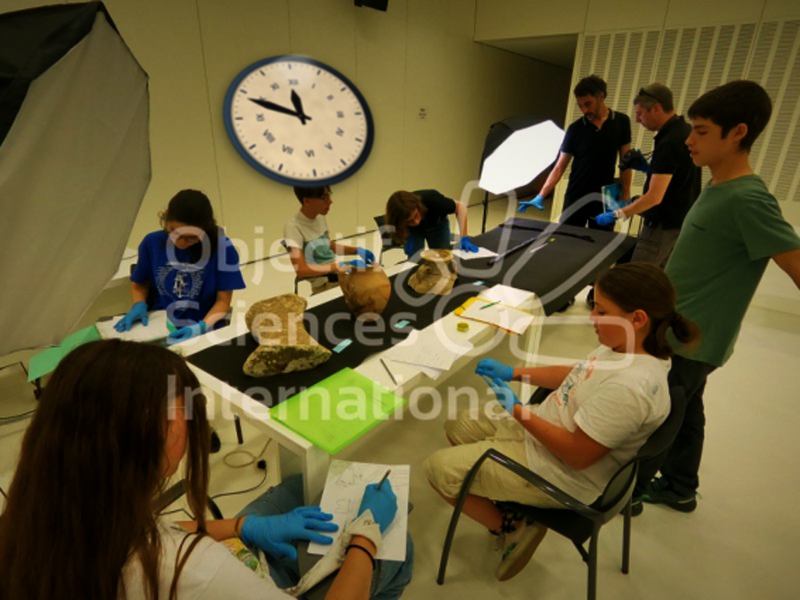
11:49
